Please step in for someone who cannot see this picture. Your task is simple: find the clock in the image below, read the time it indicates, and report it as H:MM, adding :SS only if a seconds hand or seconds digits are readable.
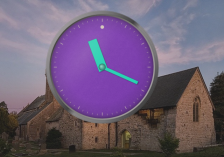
11:19
